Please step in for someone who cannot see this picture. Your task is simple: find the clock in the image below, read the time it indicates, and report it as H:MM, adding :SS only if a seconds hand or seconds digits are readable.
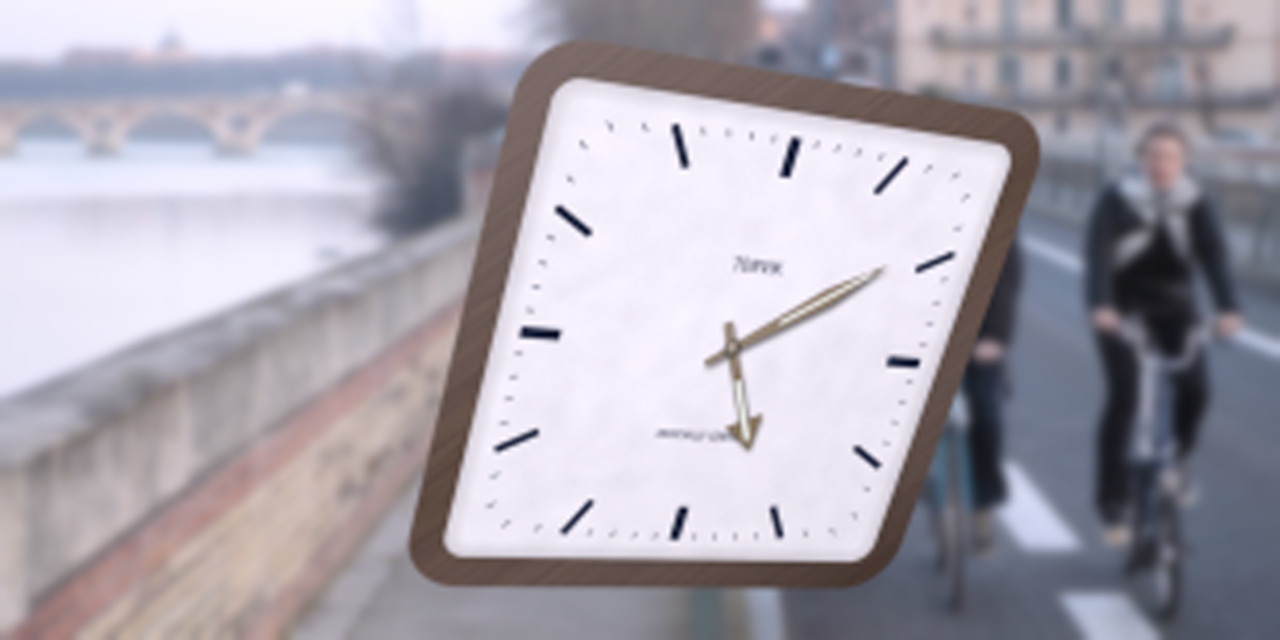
5:09
